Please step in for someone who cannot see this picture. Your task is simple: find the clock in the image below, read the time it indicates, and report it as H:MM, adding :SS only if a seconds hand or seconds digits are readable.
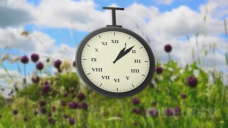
1:08
